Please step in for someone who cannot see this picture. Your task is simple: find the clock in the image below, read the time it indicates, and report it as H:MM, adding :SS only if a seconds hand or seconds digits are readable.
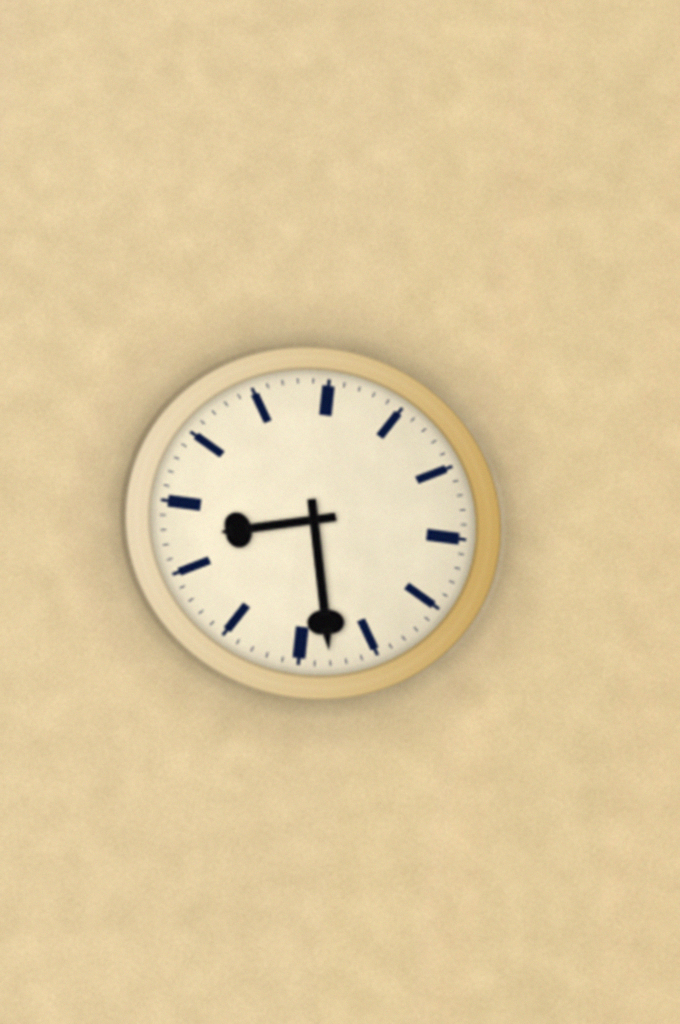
8:28
